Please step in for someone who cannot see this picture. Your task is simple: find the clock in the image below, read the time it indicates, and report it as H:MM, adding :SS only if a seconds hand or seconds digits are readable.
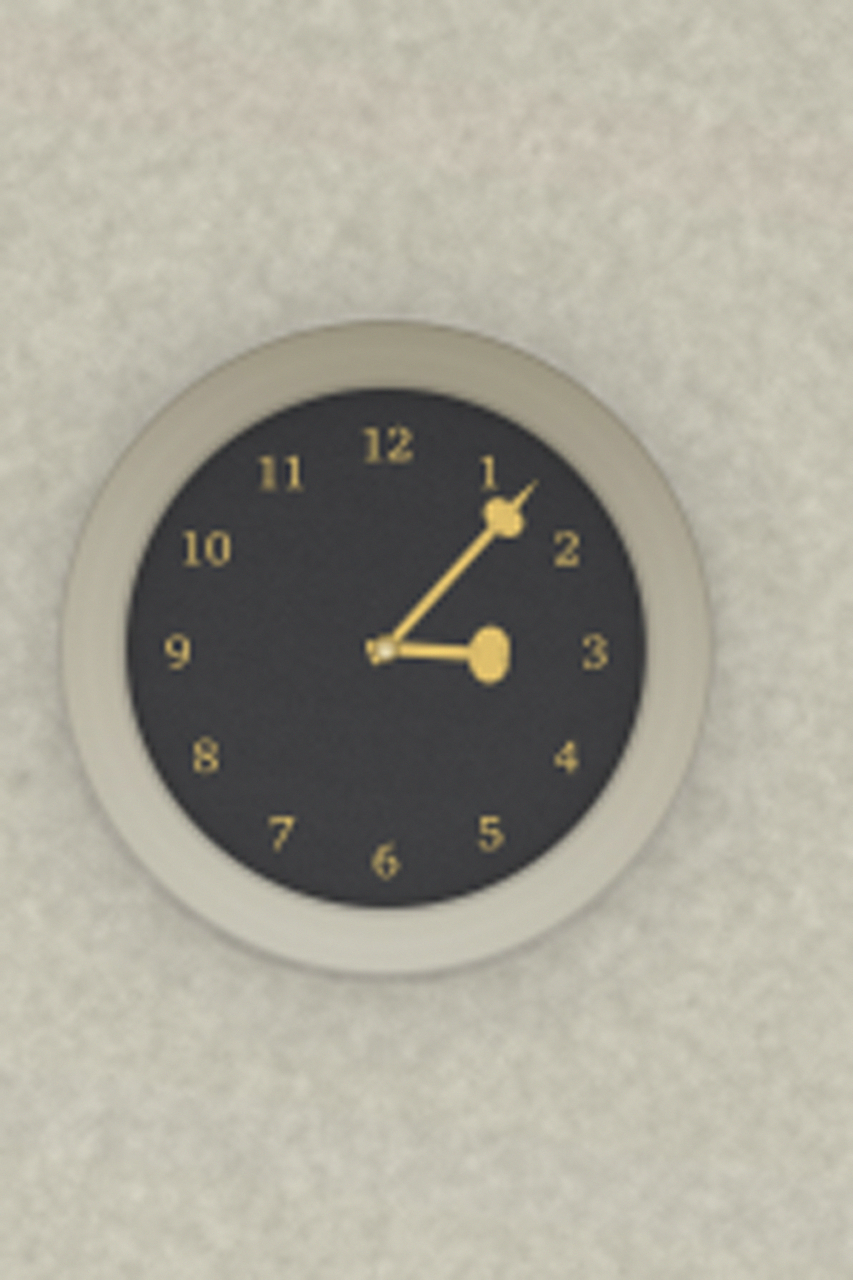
3:07
